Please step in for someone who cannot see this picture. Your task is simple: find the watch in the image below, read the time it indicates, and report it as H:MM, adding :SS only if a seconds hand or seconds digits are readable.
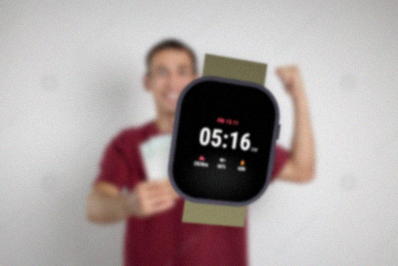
5:16
